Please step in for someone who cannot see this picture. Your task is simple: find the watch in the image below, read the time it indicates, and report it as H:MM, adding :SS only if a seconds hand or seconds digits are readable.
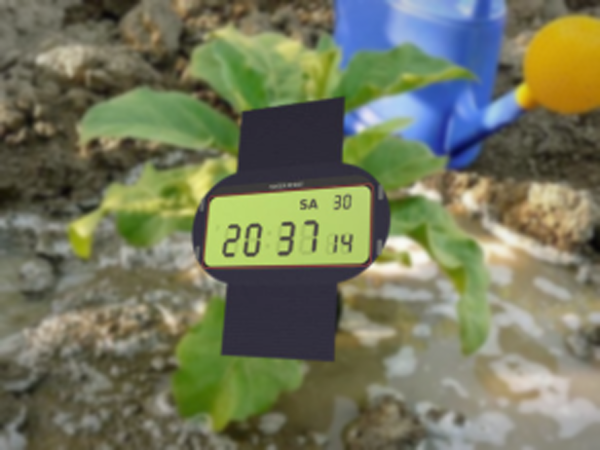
20:37:14
